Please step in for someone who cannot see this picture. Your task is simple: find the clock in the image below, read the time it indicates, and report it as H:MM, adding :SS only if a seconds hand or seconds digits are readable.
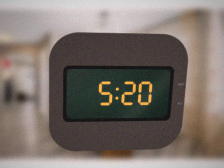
5:20
